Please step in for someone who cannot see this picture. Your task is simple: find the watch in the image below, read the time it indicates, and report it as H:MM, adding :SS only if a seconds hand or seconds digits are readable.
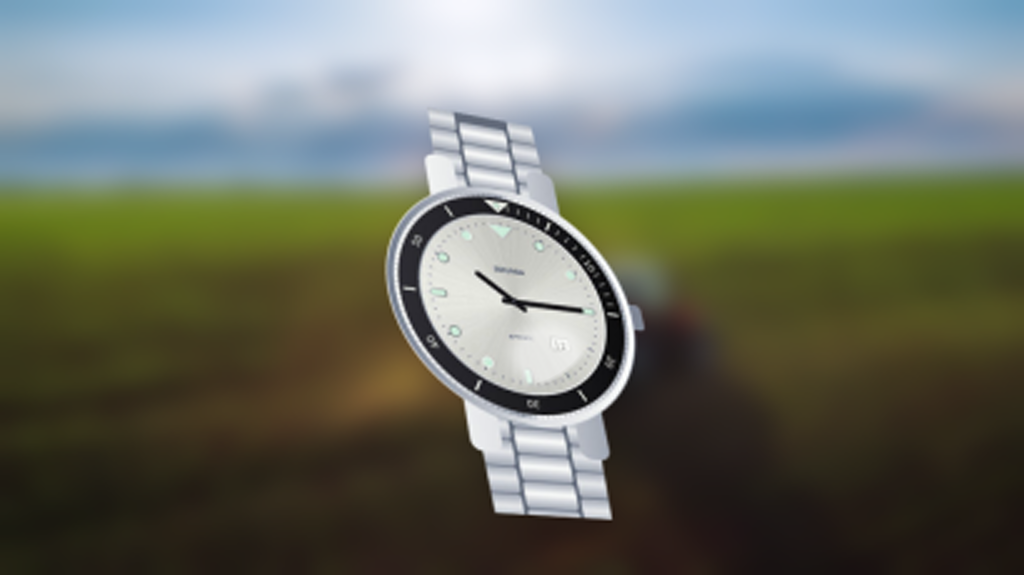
10:15
